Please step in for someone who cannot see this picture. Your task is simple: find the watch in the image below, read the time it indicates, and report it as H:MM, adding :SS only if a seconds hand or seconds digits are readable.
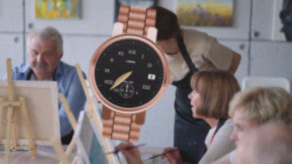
7:37
